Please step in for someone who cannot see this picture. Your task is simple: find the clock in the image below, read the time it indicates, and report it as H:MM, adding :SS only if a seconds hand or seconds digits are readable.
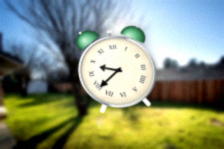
9:39
